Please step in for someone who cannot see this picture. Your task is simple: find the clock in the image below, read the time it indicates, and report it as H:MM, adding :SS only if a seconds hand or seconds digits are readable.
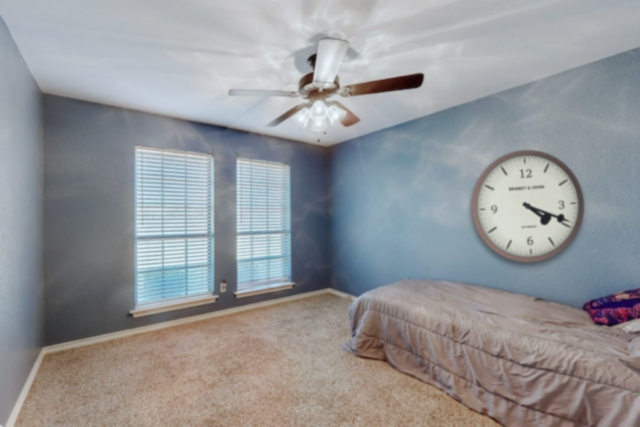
4:19
